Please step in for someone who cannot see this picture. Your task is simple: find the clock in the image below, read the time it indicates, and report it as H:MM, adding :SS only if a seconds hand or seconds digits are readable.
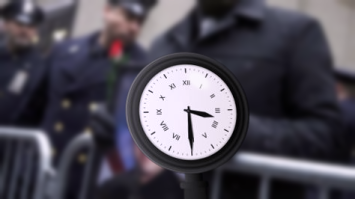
3:30
